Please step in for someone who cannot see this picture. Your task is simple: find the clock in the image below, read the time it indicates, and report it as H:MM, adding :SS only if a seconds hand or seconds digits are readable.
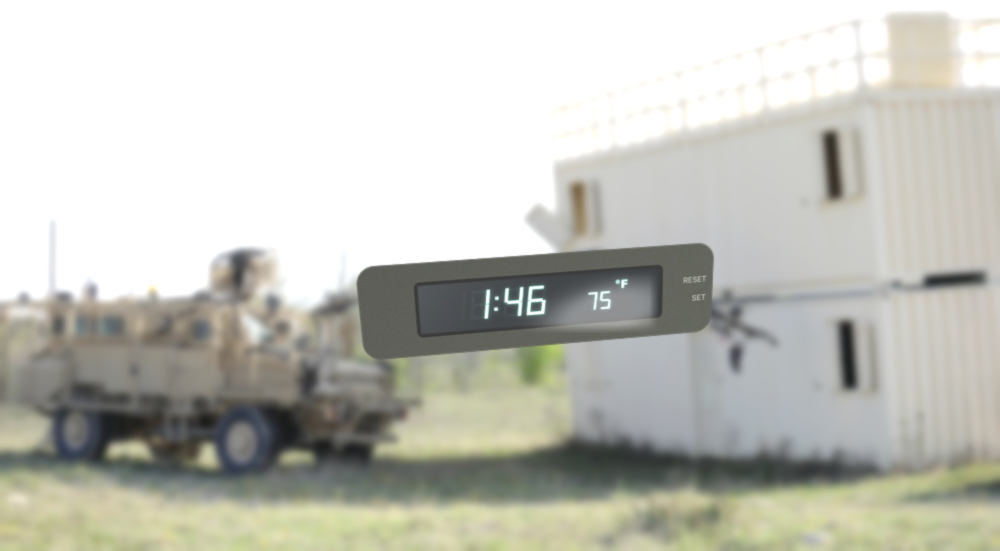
1:46
